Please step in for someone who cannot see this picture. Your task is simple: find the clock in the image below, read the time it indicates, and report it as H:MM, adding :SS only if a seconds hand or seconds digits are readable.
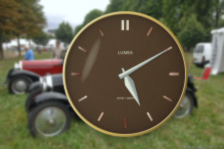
5:10
